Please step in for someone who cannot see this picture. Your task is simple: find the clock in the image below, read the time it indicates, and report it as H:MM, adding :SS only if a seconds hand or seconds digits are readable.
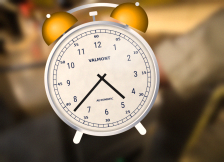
4:38
